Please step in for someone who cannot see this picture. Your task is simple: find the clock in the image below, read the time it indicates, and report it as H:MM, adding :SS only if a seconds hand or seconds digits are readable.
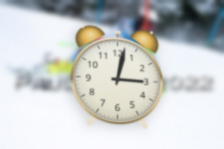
3:02
